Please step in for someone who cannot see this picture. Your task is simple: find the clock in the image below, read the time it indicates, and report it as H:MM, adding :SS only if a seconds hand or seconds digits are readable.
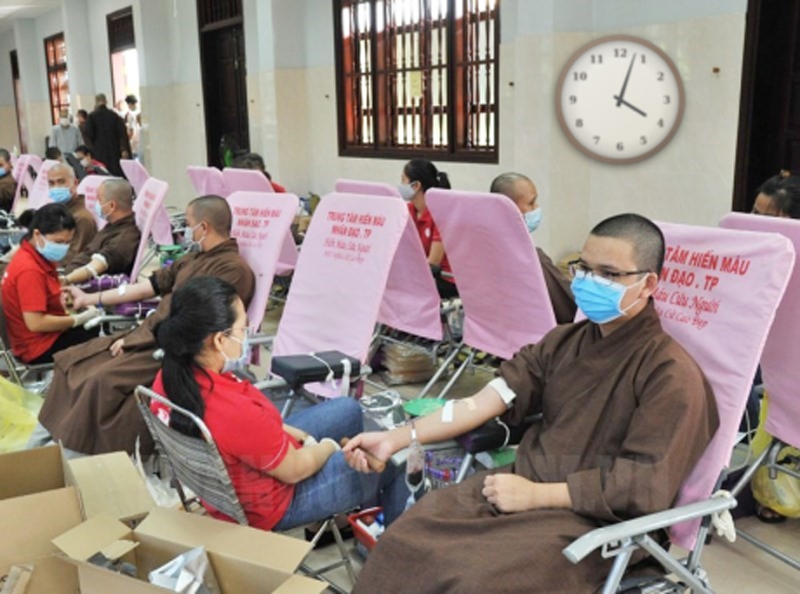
4:03
